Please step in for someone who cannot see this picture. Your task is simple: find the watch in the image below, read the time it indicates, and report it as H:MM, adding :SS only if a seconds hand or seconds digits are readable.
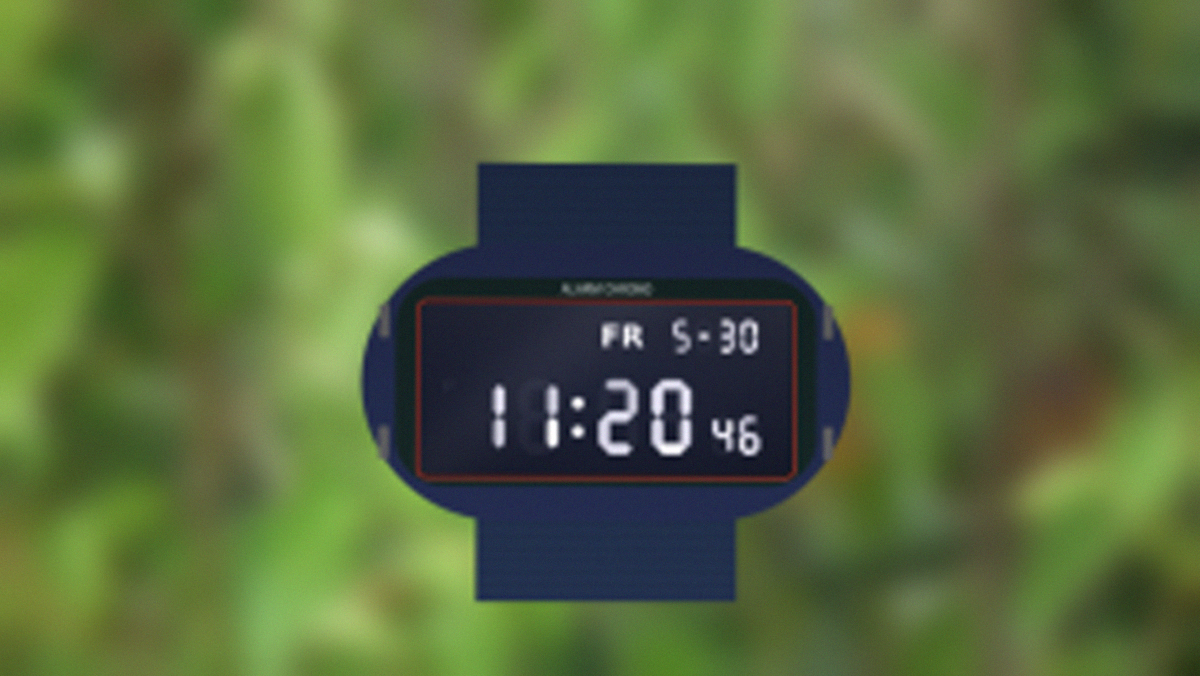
11:20:46
